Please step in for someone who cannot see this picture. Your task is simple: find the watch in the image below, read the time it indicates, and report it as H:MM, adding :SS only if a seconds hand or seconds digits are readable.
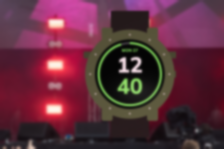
12:40
